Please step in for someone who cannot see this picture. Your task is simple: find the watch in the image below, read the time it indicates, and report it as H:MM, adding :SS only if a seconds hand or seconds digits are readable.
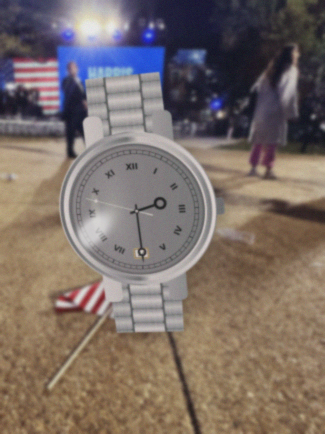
2:29:48
